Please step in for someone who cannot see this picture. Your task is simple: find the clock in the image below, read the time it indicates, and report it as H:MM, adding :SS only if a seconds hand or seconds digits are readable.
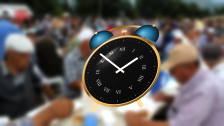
1:52
